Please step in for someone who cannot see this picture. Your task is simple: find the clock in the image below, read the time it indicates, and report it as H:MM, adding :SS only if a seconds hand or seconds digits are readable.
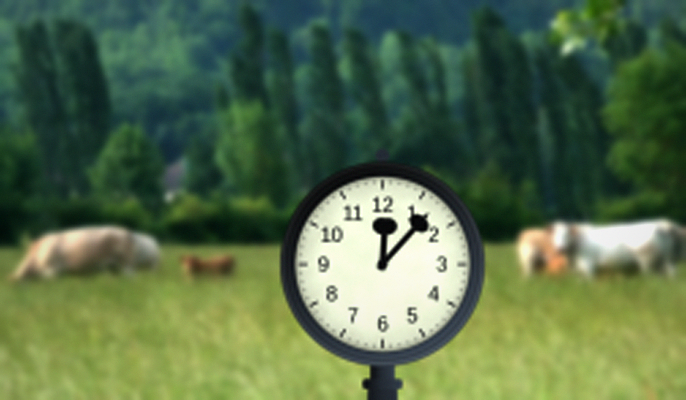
12:07
